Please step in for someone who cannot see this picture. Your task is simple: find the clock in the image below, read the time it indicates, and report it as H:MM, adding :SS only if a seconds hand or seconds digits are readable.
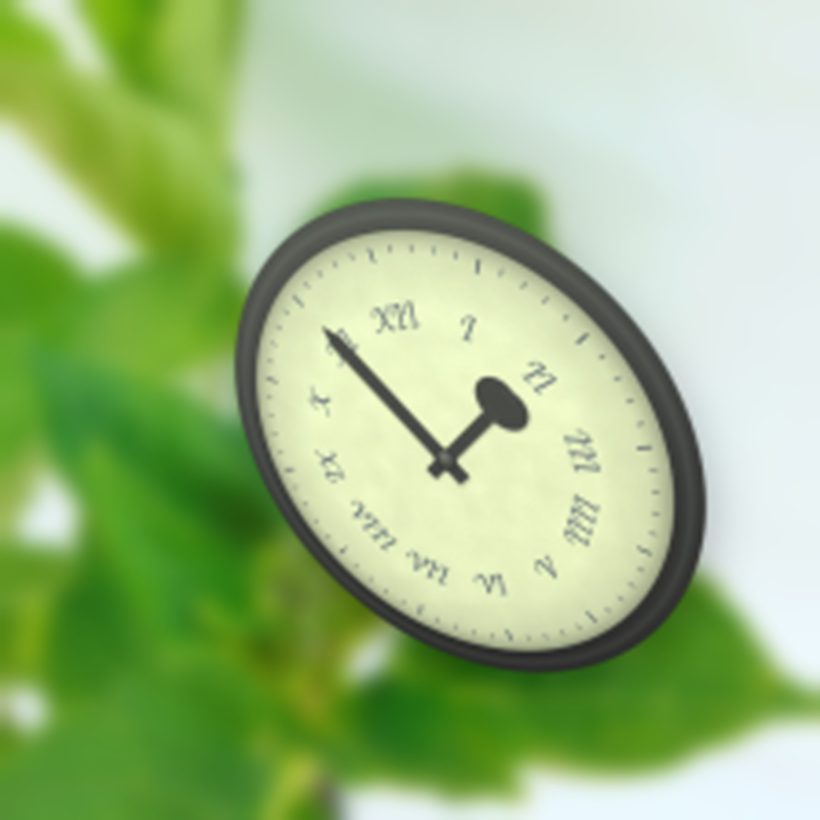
1:55
